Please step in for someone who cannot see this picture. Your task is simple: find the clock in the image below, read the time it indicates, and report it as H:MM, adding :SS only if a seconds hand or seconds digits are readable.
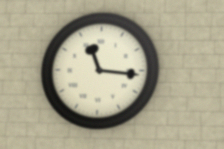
11:16
